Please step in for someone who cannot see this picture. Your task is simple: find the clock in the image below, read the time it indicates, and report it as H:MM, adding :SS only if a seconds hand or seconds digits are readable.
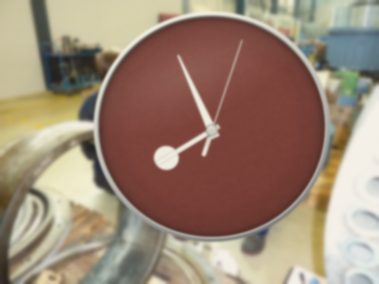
7:56:03
